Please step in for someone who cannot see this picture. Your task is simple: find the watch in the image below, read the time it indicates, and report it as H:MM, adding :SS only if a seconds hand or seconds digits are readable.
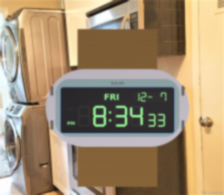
8:34:33
